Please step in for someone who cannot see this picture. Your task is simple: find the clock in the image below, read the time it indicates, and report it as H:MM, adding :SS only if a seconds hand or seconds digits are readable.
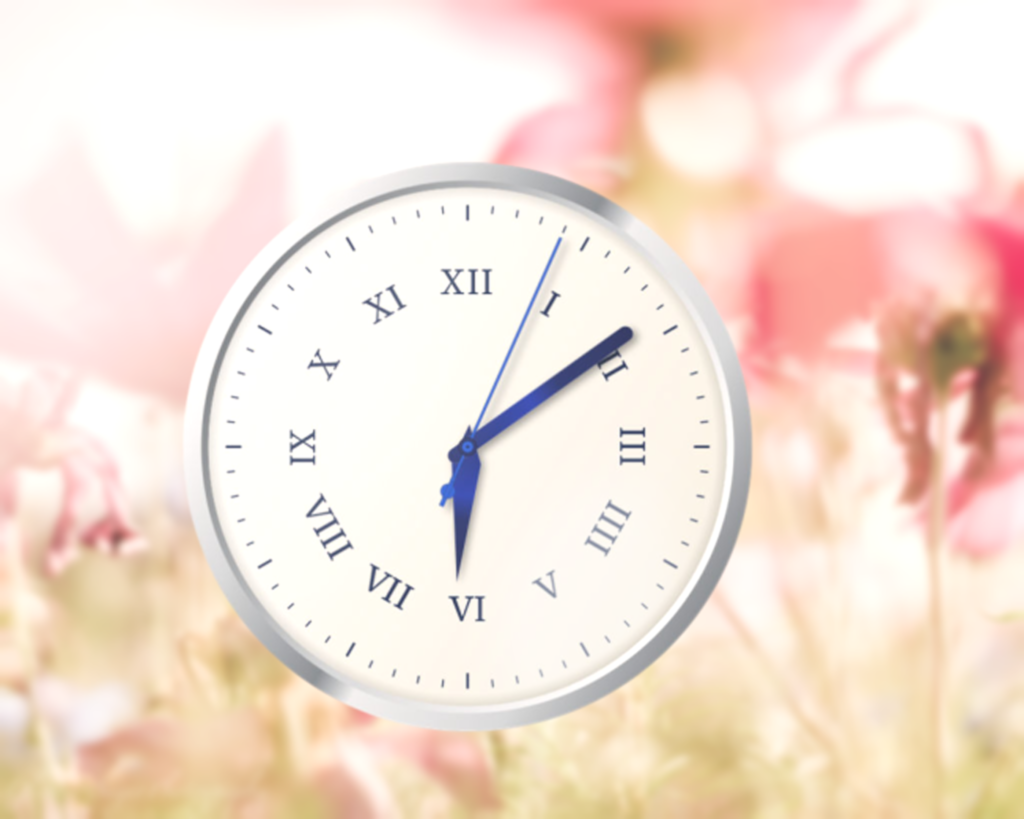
6:09:04
